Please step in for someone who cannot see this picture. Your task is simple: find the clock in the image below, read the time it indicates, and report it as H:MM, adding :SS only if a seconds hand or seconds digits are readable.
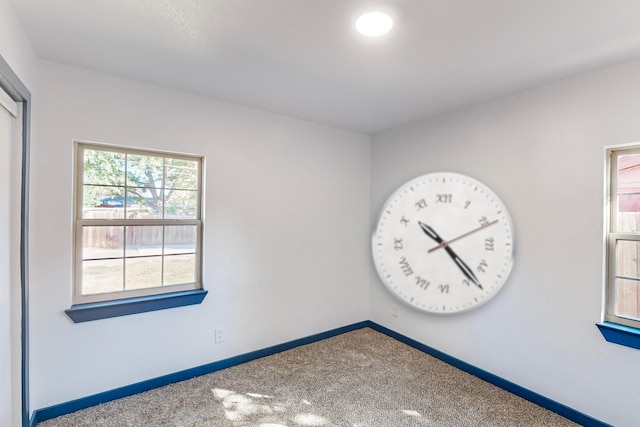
10:23:11
